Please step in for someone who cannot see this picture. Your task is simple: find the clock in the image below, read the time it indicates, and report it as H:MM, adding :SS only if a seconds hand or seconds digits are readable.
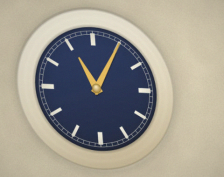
11:05
